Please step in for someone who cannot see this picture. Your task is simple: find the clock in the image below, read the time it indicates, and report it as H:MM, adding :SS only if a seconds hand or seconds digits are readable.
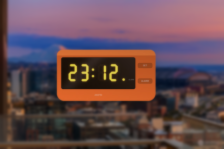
23:12
